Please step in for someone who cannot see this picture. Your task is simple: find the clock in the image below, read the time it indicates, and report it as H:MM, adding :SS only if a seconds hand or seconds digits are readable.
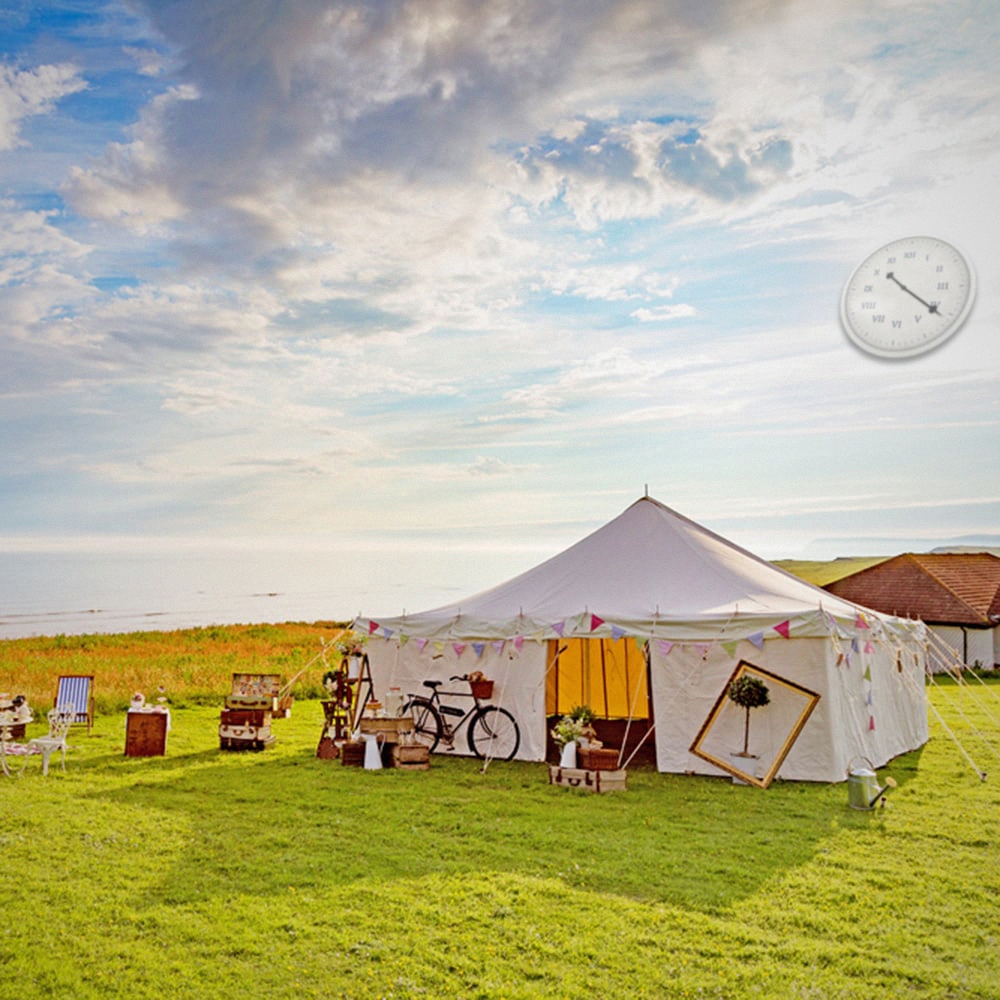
10:21
